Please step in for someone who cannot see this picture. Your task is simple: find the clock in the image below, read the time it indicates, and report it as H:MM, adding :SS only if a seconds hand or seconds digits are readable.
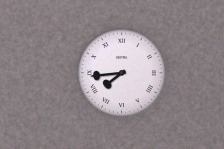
7:44
